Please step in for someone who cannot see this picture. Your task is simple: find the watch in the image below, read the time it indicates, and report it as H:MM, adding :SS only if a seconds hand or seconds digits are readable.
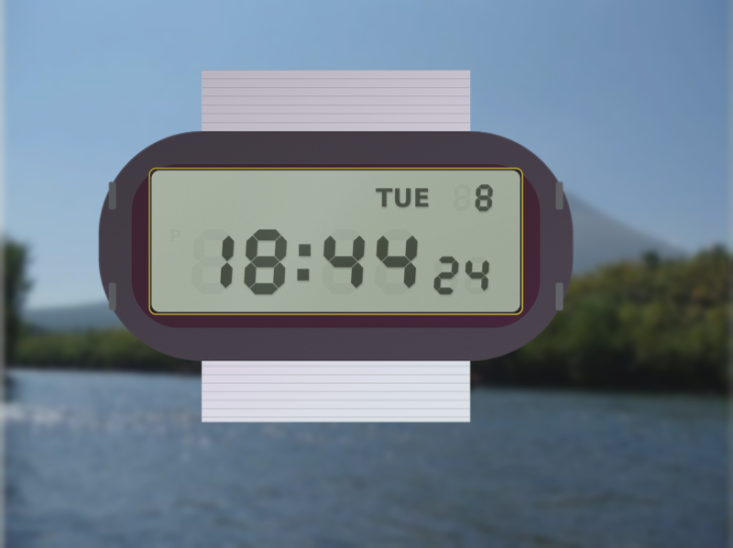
18:44:24
